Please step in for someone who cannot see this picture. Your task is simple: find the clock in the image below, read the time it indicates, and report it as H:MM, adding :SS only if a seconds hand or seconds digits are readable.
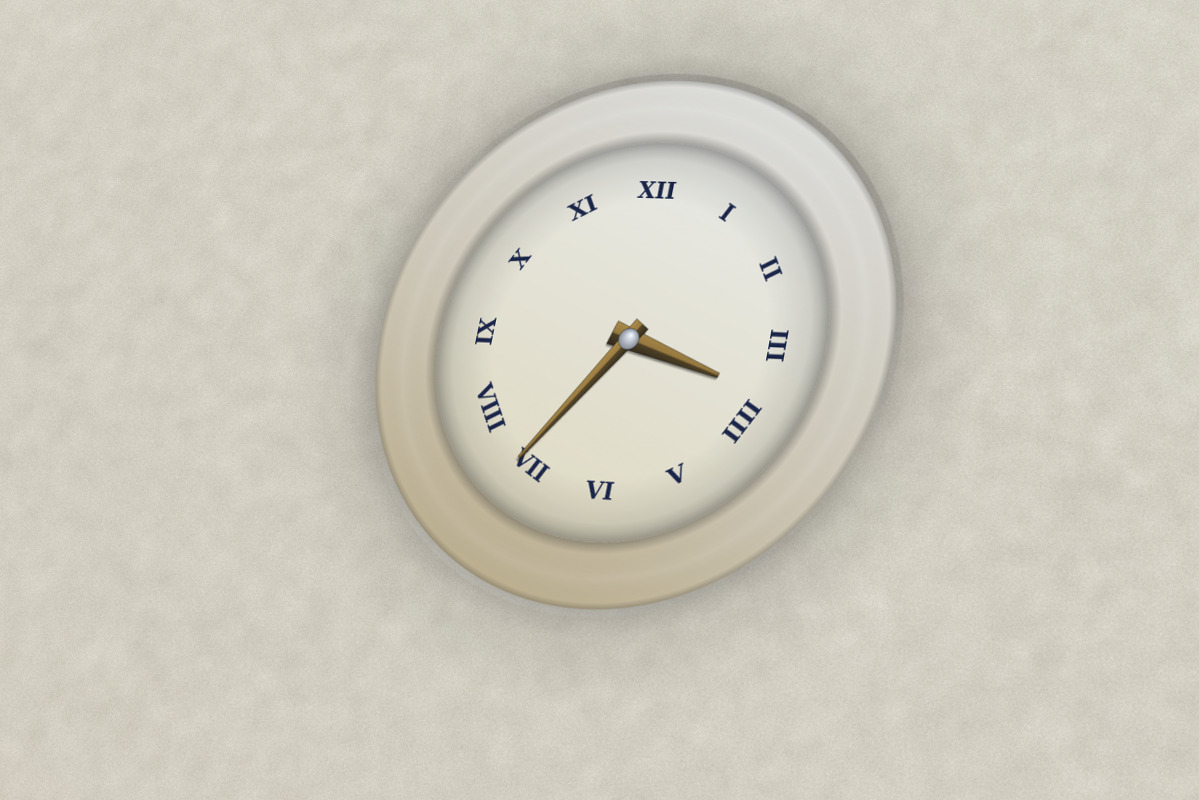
3:36
